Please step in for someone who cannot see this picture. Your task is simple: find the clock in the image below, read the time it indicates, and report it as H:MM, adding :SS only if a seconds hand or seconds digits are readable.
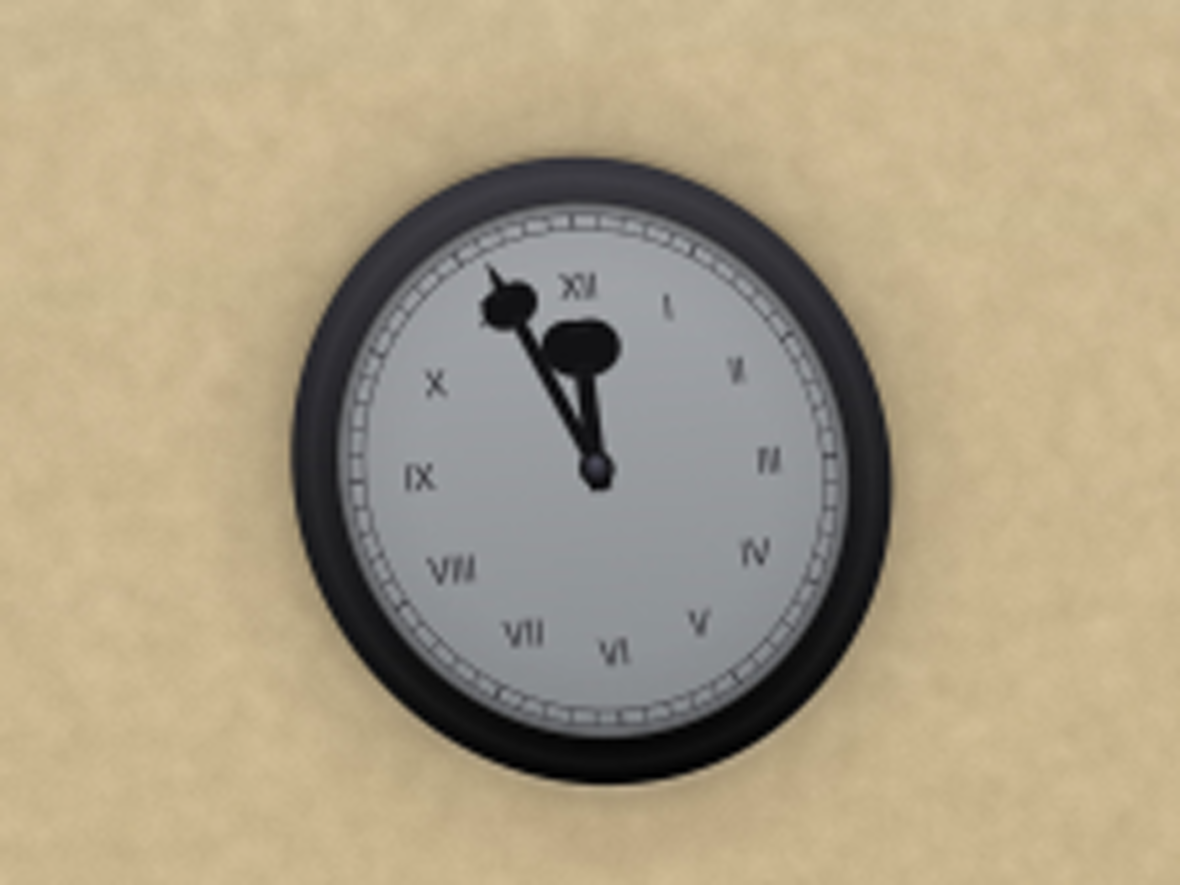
11:56
